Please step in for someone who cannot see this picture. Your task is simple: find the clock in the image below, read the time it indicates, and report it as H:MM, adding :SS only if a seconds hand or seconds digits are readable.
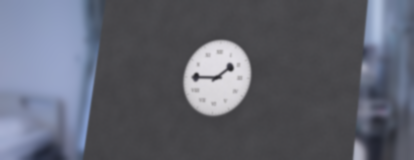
1:45
